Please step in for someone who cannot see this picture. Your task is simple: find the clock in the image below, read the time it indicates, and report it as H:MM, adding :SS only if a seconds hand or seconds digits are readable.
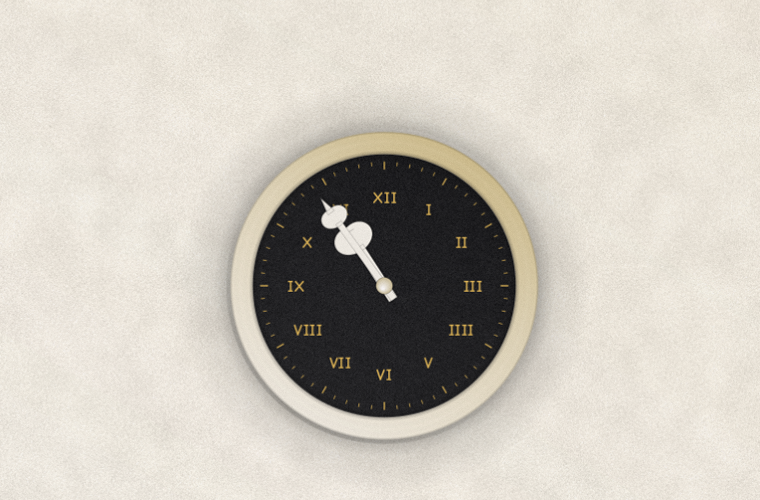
10:54
